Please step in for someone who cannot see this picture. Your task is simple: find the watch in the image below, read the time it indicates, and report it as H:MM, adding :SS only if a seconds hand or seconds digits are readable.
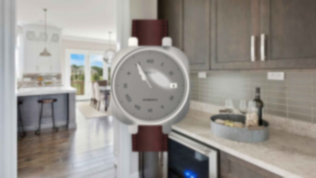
10:55
